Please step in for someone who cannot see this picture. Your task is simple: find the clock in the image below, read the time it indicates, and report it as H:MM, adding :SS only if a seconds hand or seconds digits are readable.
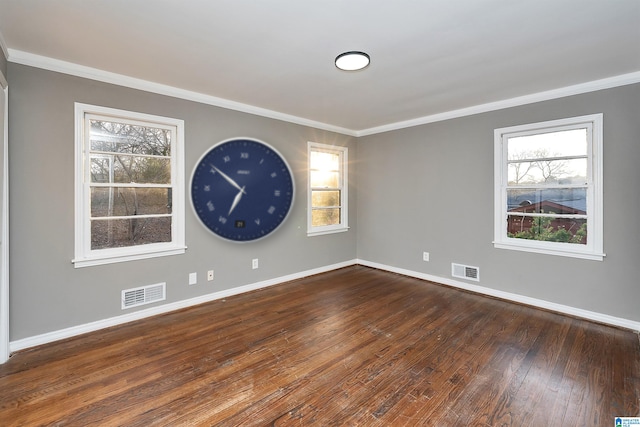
6:51
